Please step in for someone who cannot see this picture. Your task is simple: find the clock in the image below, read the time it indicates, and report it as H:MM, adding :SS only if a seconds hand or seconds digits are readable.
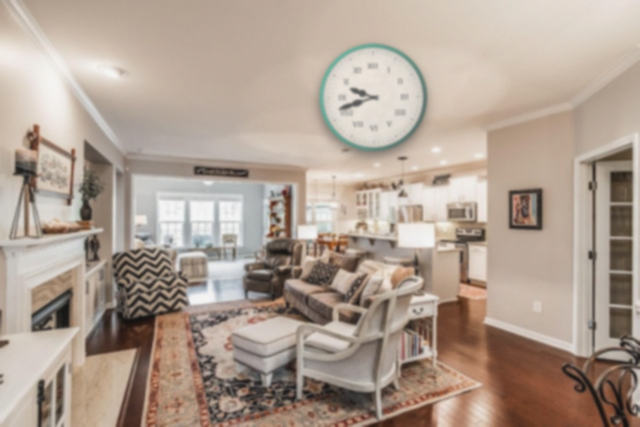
9:42
